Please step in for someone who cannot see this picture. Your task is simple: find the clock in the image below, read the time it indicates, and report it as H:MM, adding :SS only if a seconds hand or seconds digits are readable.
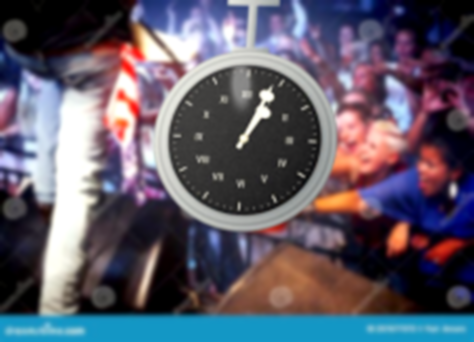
1:04
